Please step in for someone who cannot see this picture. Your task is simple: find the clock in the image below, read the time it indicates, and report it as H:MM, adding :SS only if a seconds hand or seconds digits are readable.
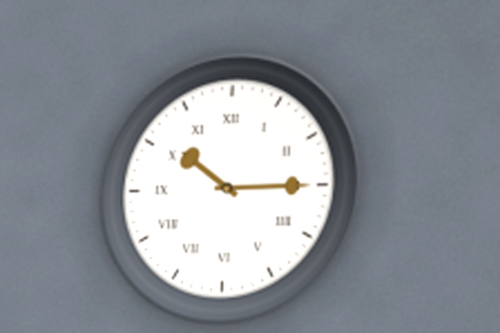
10:15
